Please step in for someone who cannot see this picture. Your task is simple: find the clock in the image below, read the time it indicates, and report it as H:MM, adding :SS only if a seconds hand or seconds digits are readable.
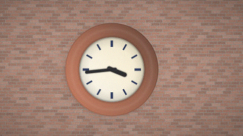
3:44
